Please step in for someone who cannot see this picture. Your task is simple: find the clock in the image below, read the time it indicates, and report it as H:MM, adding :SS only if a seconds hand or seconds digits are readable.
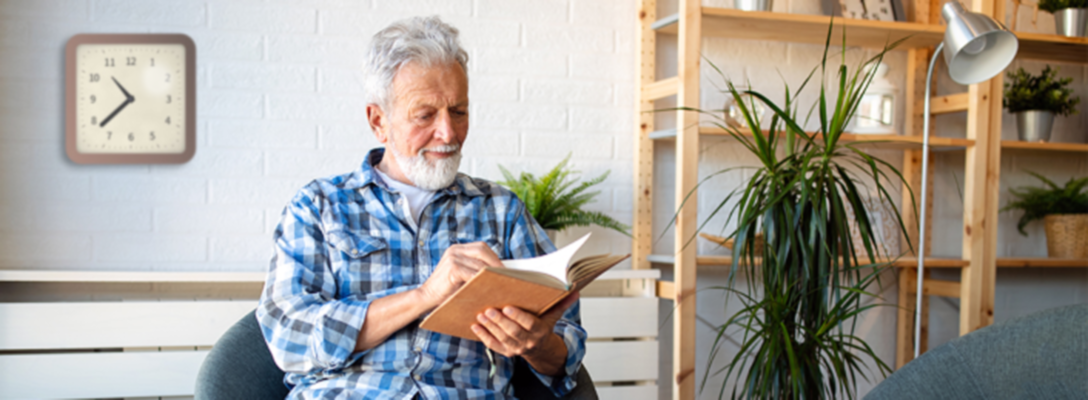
10:38
